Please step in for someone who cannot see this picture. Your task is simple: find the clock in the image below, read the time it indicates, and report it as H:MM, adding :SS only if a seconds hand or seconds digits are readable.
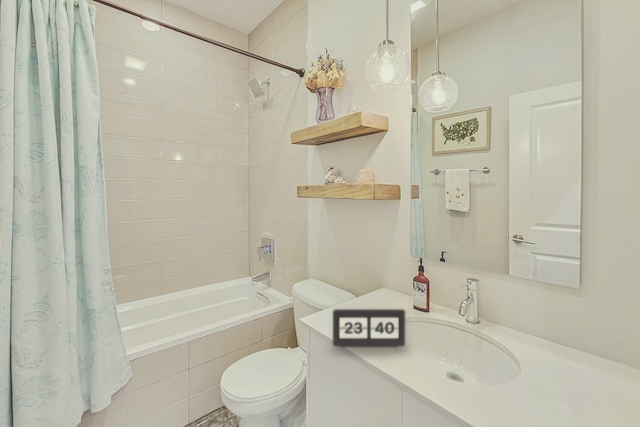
23:40
